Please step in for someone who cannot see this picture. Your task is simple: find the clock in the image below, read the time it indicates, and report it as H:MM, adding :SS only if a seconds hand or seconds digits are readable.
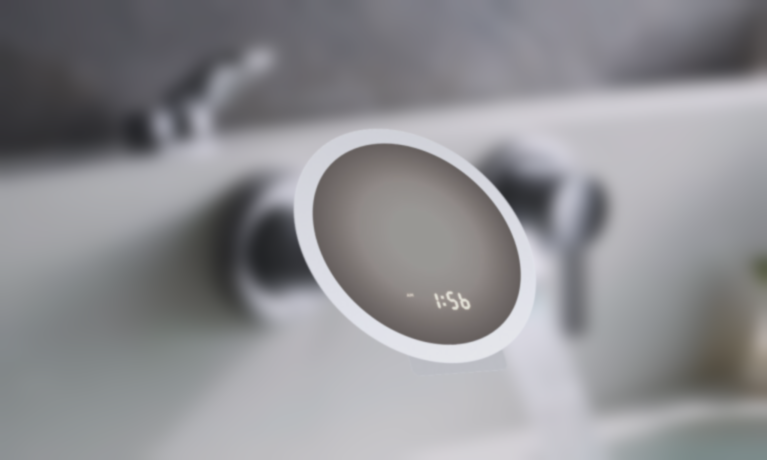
1:56
